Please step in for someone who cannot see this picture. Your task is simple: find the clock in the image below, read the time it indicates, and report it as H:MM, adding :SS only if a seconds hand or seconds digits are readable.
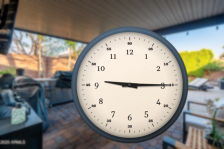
9:15
